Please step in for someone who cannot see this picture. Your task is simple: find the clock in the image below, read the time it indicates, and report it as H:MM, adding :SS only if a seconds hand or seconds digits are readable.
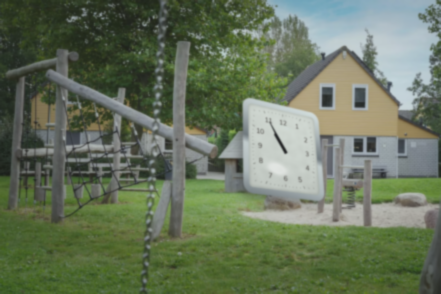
10:55
